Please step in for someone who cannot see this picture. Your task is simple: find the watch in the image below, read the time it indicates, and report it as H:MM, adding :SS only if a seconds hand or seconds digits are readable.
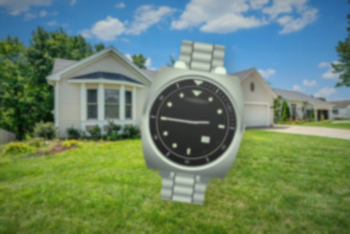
2:45
